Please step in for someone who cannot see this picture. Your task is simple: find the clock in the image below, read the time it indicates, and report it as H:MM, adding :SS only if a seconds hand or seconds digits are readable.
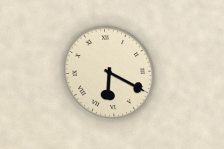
6:20
